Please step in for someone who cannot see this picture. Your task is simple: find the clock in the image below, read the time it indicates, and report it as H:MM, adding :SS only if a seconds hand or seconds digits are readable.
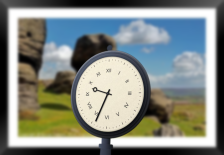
9:34
